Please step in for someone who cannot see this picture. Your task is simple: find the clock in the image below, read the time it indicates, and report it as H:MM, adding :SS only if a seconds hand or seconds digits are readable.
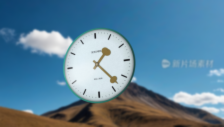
1:23
